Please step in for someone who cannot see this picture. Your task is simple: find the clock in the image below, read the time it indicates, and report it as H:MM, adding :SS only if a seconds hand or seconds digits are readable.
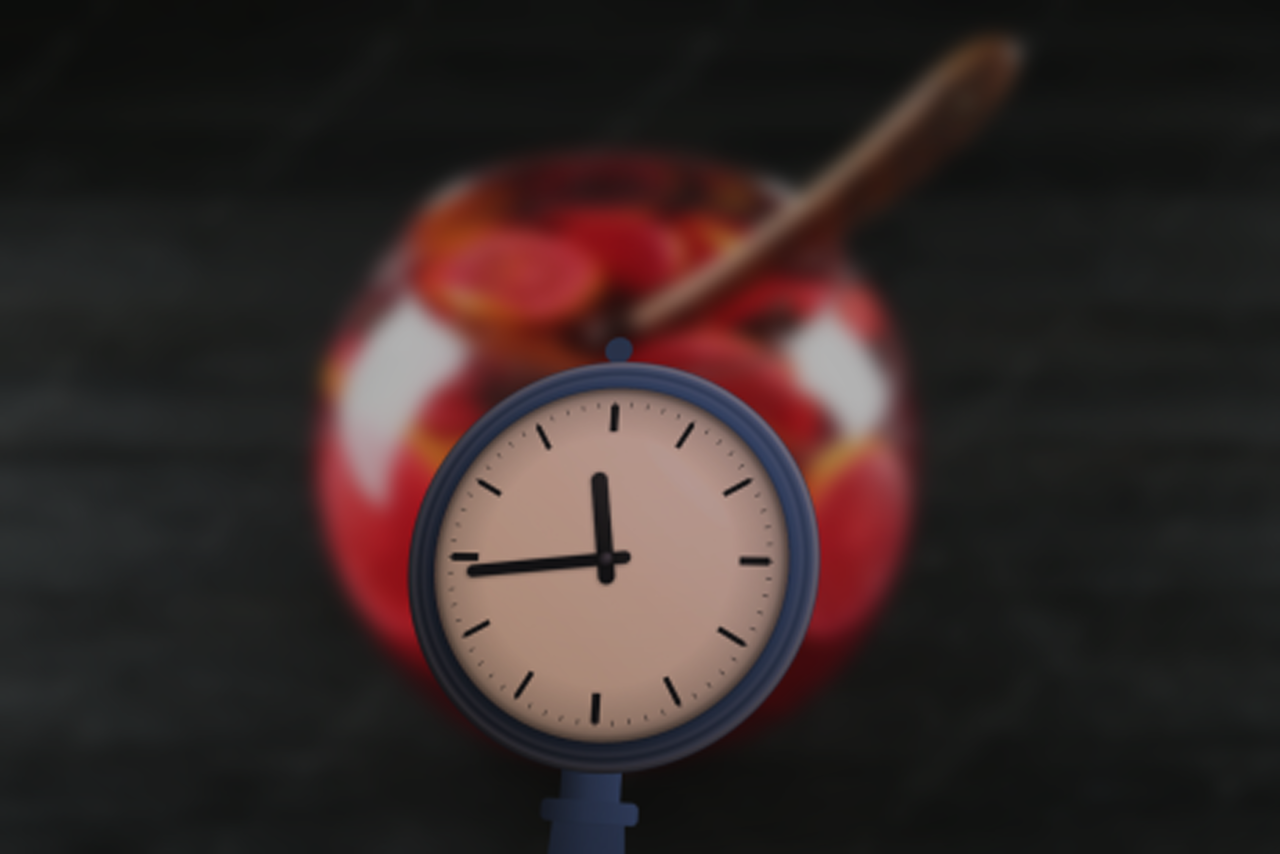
11:44
